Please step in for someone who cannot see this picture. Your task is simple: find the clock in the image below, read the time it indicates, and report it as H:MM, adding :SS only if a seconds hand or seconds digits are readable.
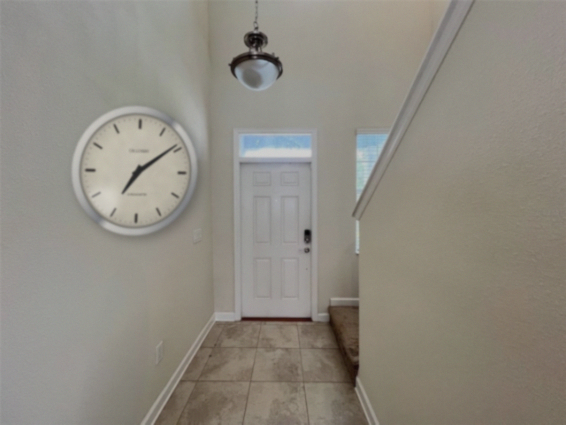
7:09
